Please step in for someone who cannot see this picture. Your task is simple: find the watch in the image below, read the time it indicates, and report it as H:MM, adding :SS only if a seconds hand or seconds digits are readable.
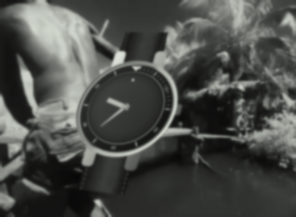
9:37
